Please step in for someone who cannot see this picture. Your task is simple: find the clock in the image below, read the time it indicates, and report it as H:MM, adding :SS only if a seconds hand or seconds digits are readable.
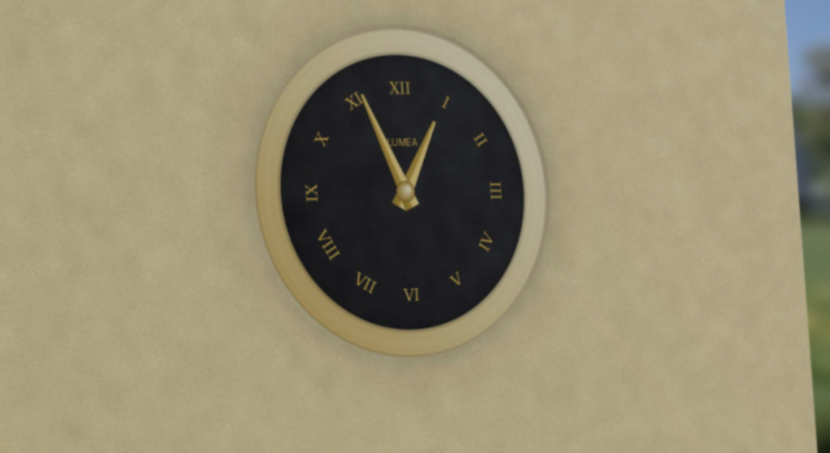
12:56
